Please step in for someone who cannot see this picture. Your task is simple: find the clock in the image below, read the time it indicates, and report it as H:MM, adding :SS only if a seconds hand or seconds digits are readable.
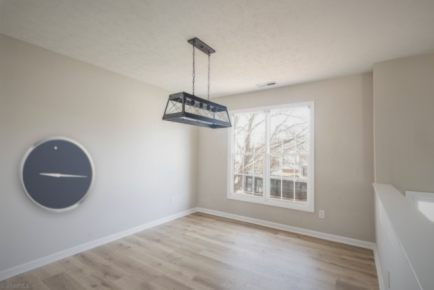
9:16
